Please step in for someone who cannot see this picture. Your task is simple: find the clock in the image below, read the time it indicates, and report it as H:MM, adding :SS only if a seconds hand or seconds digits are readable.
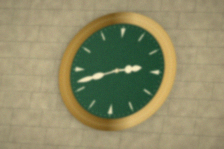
2:42
